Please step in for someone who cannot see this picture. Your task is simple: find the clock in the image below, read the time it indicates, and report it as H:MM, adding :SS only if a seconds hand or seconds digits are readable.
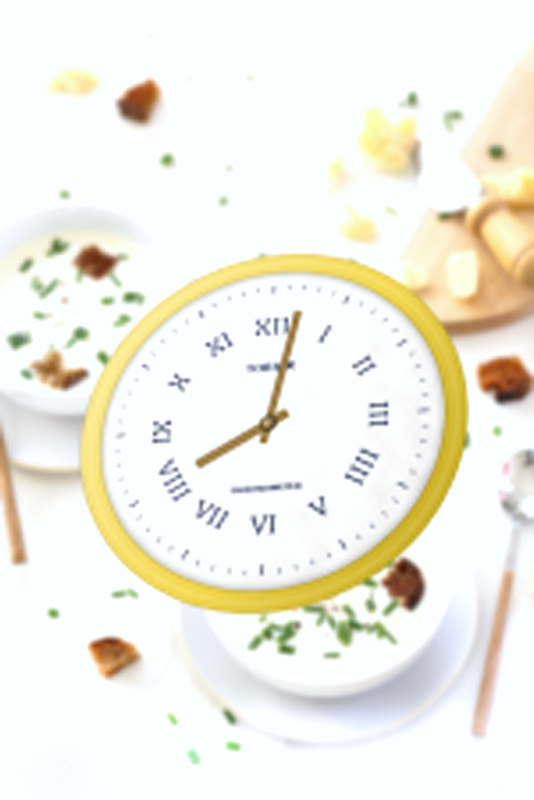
8:02
